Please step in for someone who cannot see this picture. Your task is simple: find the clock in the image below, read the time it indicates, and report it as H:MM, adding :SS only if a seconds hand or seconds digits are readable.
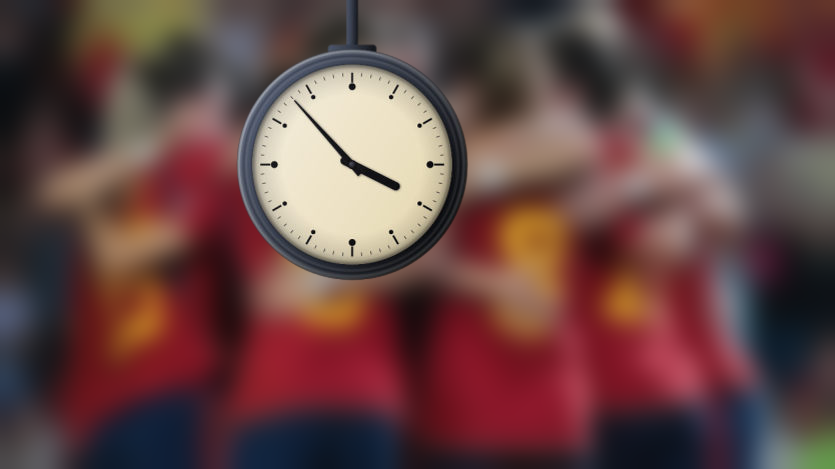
3:53
